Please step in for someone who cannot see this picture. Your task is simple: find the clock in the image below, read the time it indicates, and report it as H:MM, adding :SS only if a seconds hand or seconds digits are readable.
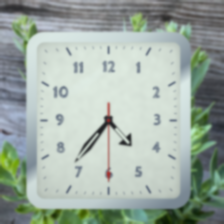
4:36:30
